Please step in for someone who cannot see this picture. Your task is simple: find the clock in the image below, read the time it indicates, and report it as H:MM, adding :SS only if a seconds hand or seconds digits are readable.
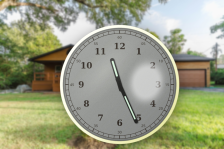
11:26
